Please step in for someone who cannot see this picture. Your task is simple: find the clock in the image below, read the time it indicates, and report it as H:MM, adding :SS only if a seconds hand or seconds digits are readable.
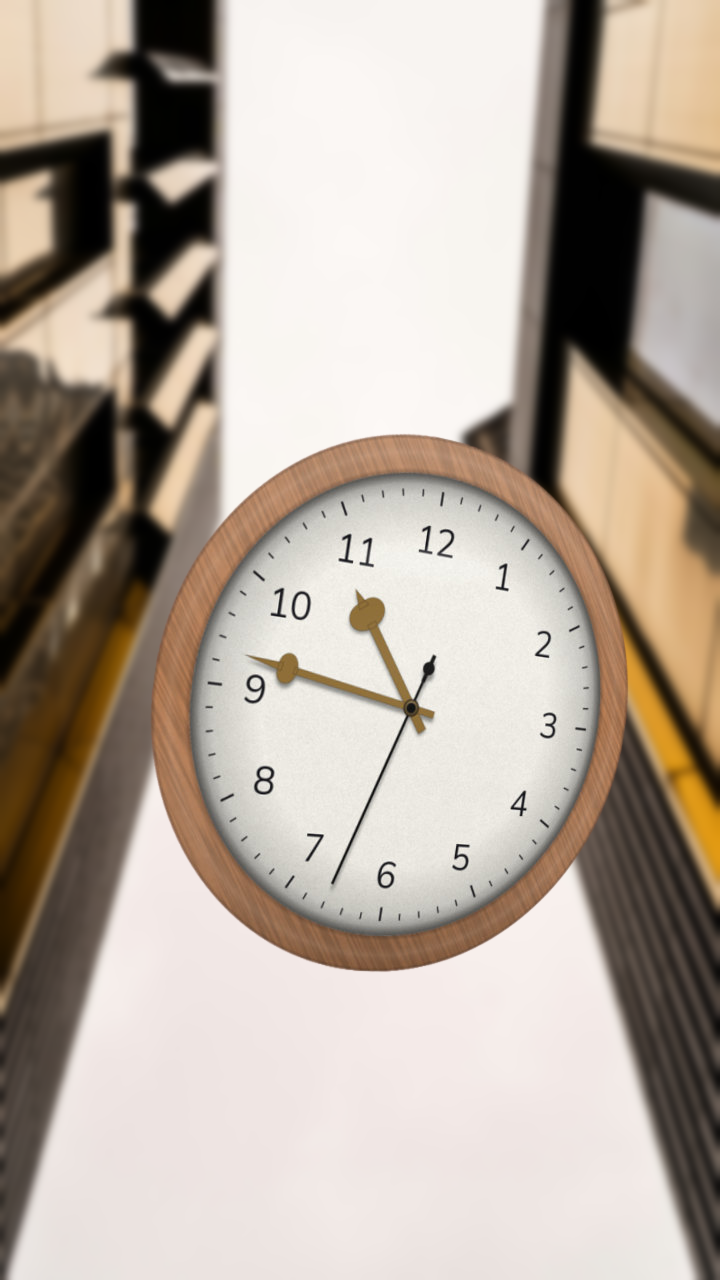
10:46:33
